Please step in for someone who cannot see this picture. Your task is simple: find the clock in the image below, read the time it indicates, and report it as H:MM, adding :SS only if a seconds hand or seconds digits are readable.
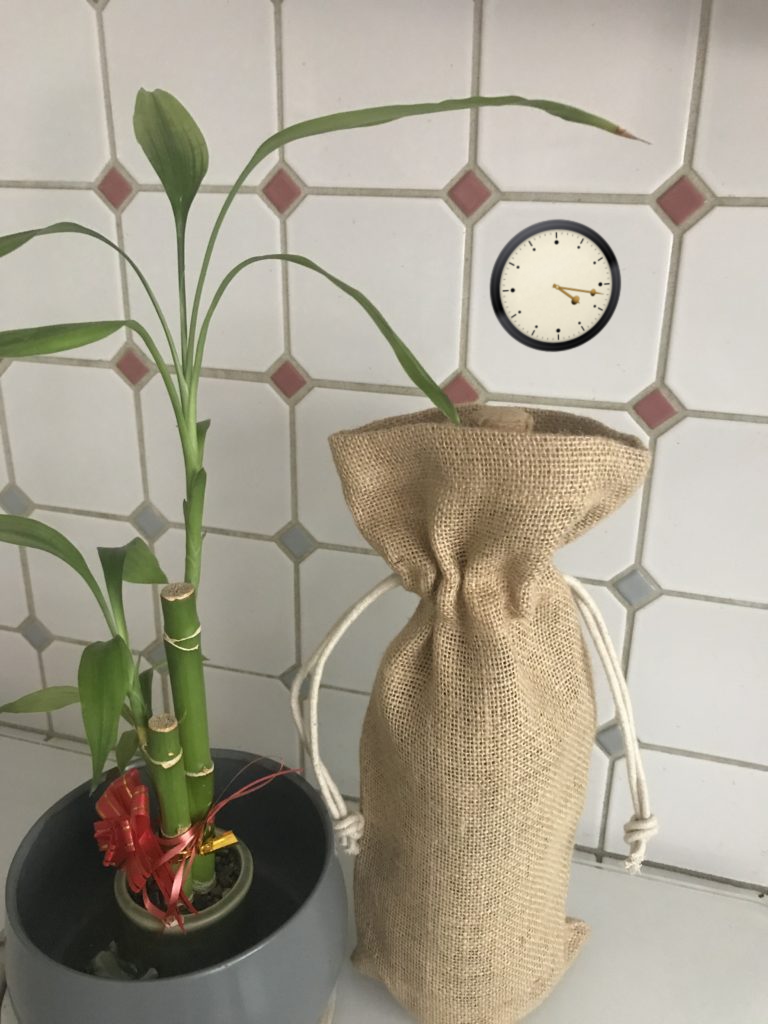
4:17
